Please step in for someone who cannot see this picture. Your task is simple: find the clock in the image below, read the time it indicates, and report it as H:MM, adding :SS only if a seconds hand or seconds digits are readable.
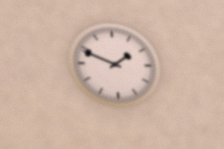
1:49
